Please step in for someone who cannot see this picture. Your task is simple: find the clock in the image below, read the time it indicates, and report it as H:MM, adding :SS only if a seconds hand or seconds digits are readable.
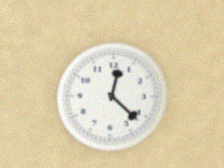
12:22
